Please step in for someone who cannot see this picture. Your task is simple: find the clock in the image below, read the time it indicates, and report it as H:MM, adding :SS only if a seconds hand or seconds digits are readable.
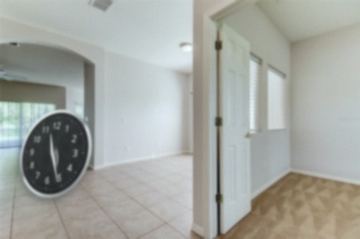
11:26
